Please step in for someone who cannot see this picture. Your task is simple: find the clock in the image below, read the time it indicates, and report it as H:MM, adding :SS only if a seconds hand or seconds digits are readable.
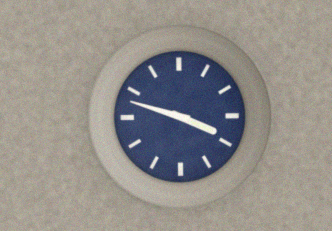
3:48
